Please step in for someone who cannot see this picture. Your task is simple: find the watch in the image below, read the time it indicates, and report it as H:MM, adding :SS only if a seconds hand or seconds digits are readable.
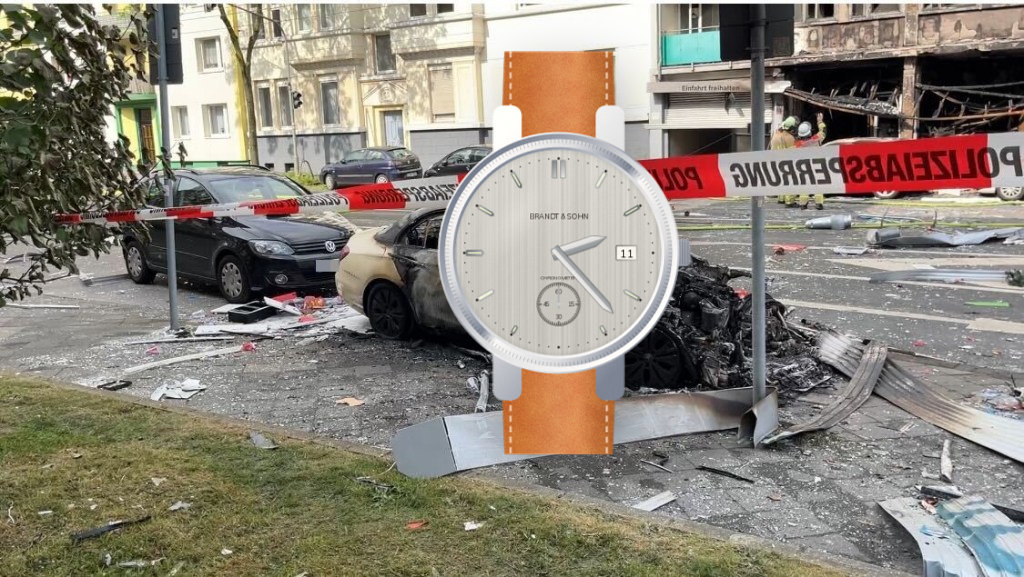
2:23
